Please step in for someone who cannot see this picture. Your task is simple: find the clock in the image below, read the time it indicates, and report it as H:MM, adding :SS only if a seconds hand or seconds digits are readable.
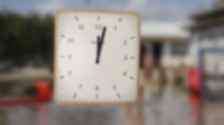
12:02
